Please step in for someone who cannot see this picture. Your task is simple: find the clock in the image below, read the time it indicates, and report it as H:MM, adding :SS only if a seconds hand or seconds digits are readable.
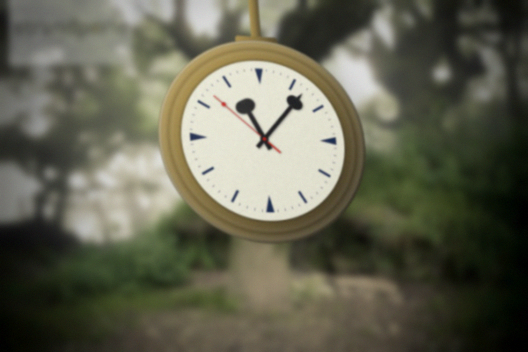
11:06:52
